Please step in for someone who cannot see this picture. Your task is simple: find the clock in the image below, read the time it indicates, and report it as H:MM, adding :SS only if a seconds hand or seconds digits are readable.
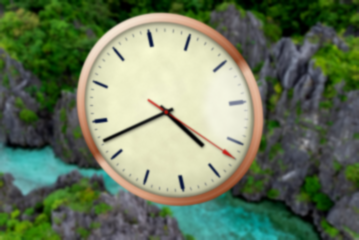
4:42:22
